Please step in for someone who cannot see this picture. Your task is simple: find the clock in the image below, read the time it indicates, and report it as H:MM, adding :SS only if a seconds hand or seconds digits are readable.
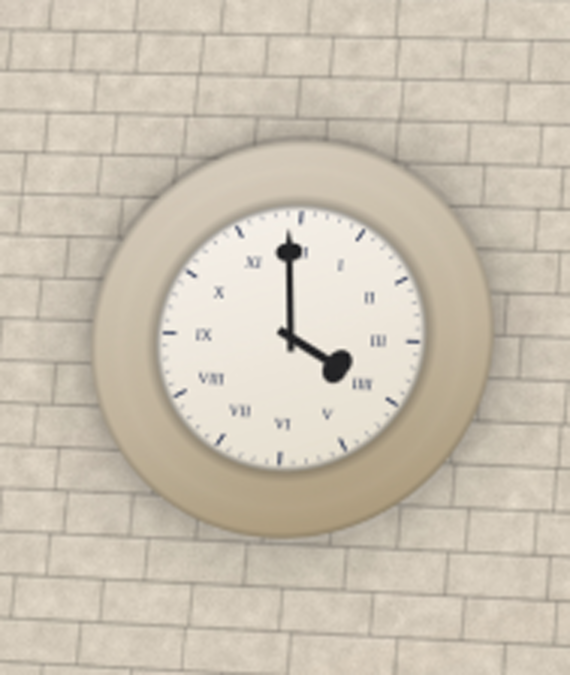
3:59
